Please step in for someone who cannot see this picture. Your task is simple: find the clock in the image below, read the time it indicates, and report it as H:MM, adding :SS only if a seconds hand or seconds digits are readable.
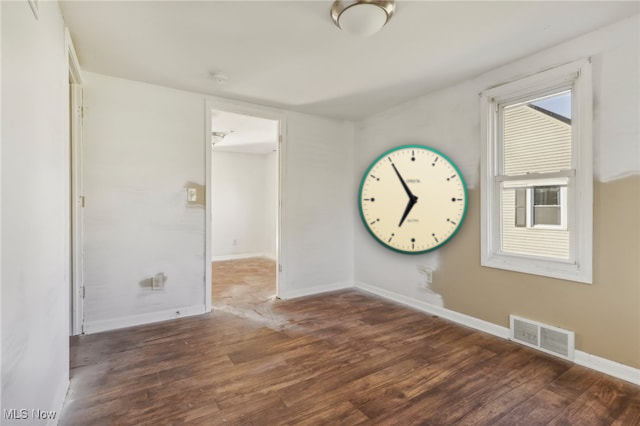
6:55
